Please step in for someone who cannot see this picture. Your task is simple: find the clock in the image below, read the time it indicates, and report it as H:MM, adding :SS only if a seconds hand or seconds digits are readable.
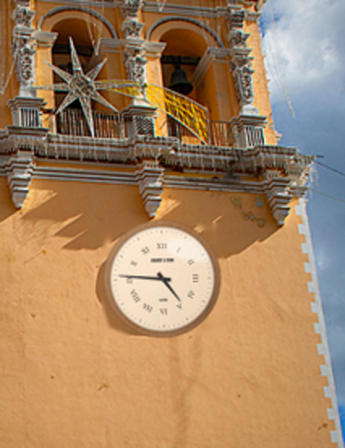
4:46
